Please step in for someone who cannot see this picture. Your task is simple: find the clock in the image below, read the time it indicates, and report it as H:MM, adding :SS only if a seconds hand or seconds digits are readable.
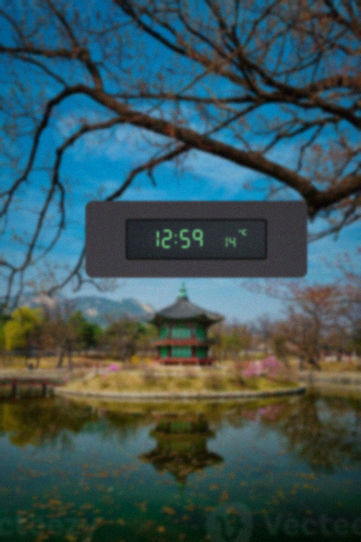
12:59
